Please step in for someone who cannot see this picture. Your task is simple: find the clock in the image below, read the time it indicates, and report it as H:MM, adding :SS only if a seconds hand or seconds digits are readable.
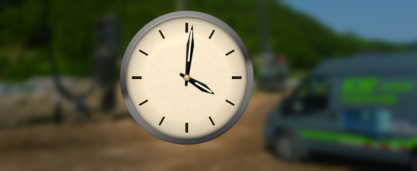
4:01
